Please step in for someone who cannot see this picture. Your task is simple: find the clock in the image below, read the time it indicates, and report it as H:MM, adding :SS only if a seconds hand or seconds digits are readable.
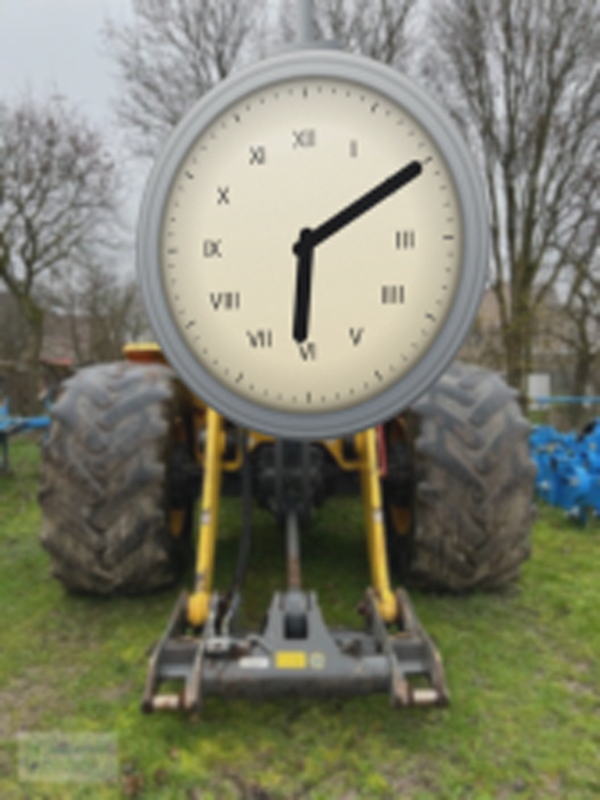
6:10
